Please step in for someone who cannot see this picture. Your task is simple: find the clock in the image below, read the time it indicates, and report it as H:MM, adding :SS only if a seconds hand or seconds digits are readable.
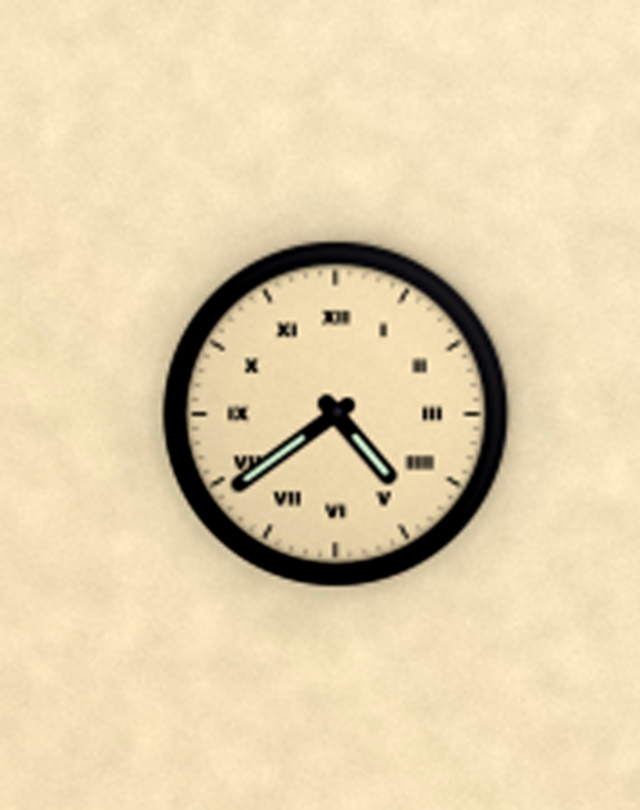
4:39
